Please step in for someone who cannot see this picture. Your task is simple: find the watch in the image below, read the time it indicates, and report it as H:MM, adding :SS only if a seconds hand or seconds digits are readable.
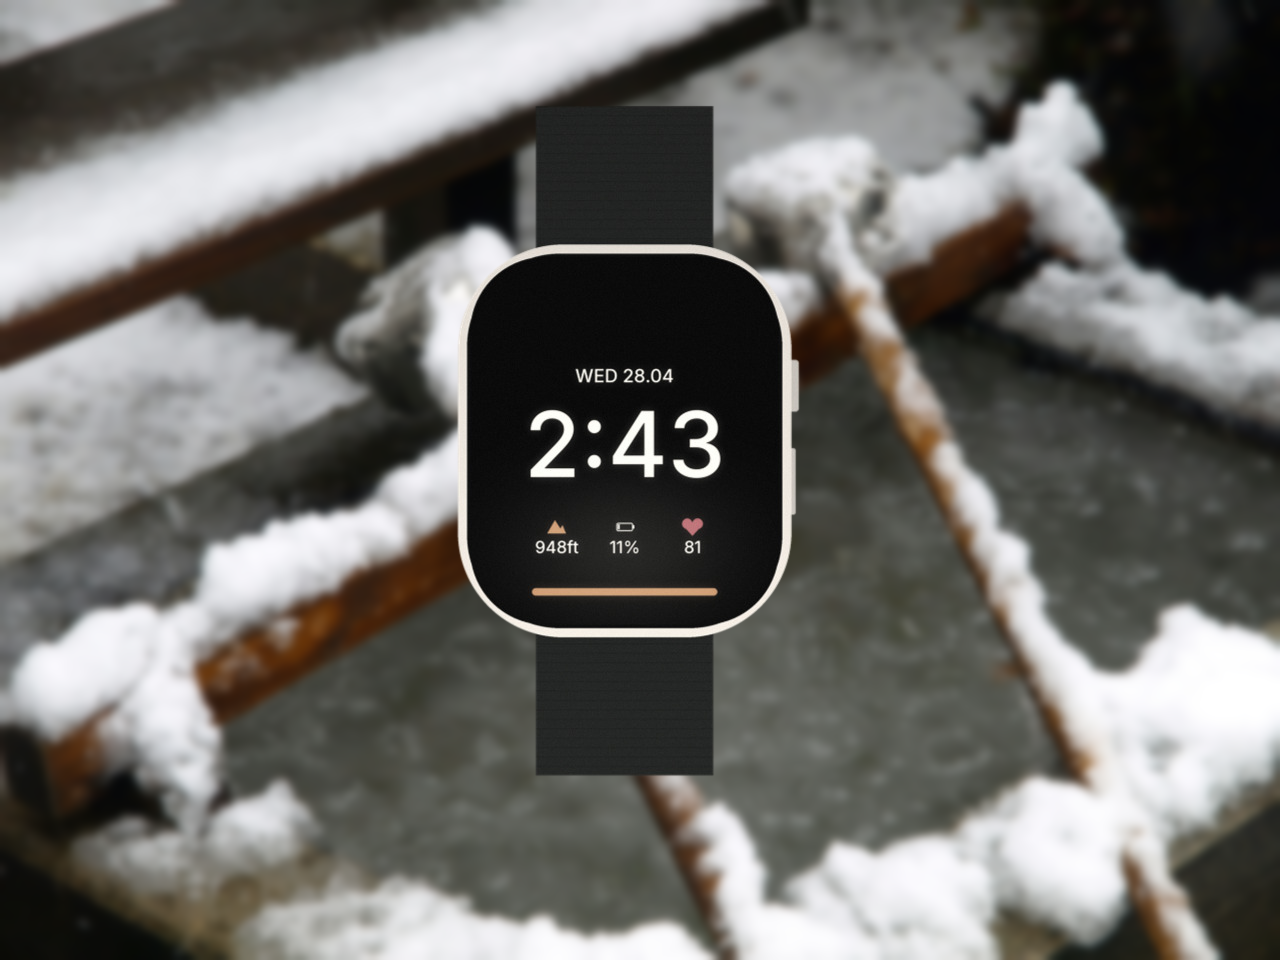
2:43
